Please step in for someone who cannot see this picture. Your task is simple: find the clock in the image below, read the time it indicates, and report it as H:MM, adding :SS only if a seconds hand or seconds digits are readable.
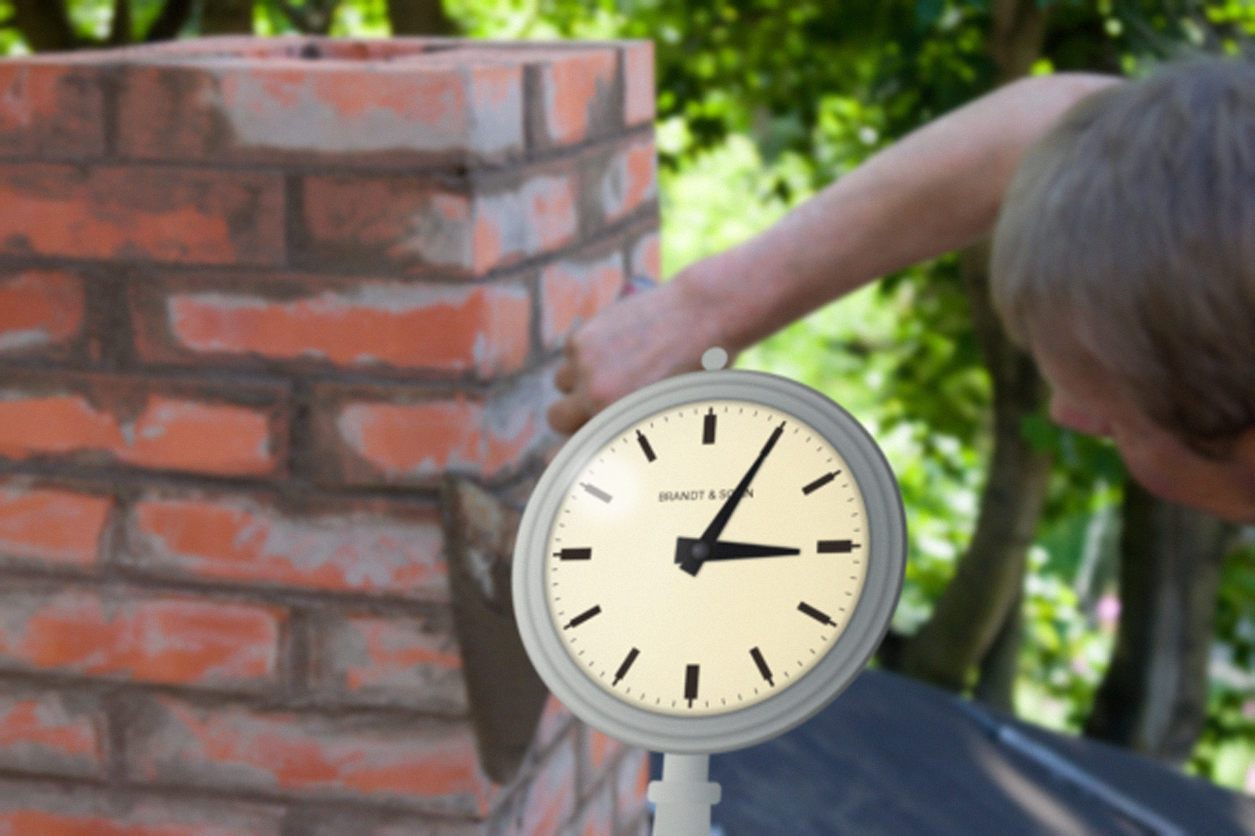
3:05
